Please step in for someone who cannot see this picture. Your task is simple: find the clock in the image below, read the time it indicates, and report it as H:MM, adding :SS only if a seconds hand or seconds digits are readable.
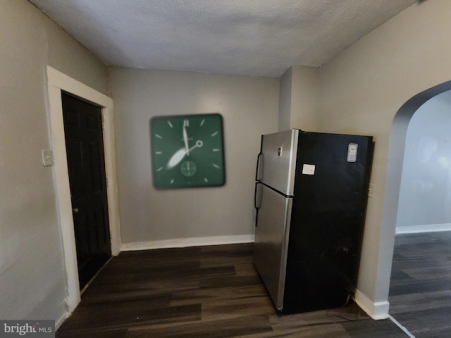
1:59
